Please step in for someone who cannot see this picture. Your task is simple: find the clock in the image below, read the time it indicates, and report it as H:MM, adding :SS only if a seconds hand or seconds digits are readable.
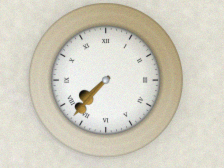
7:37
